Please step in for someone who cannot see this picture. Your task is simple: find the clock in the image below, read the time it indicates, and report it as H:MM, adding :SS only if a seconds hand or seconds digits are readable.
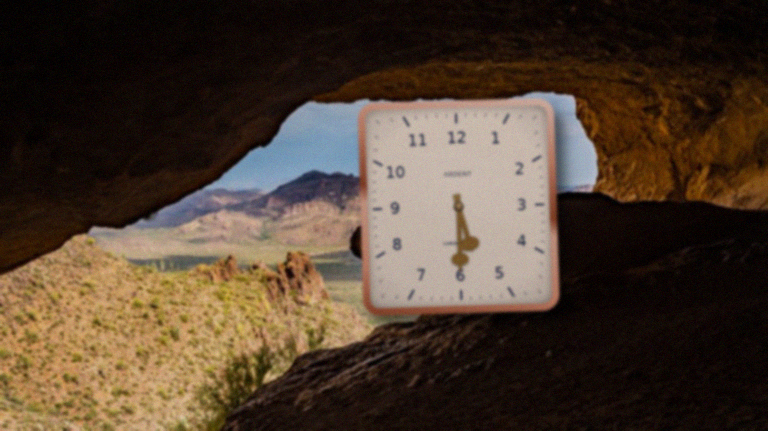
5:30
